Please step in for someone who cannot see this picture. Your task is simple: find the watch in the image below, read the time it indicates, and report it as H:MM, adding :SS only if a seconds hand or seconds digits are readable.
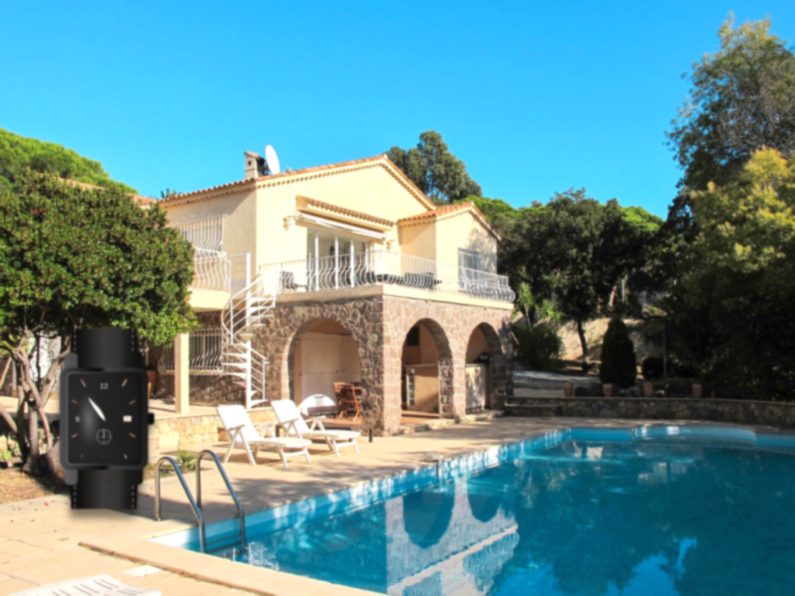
10:54
